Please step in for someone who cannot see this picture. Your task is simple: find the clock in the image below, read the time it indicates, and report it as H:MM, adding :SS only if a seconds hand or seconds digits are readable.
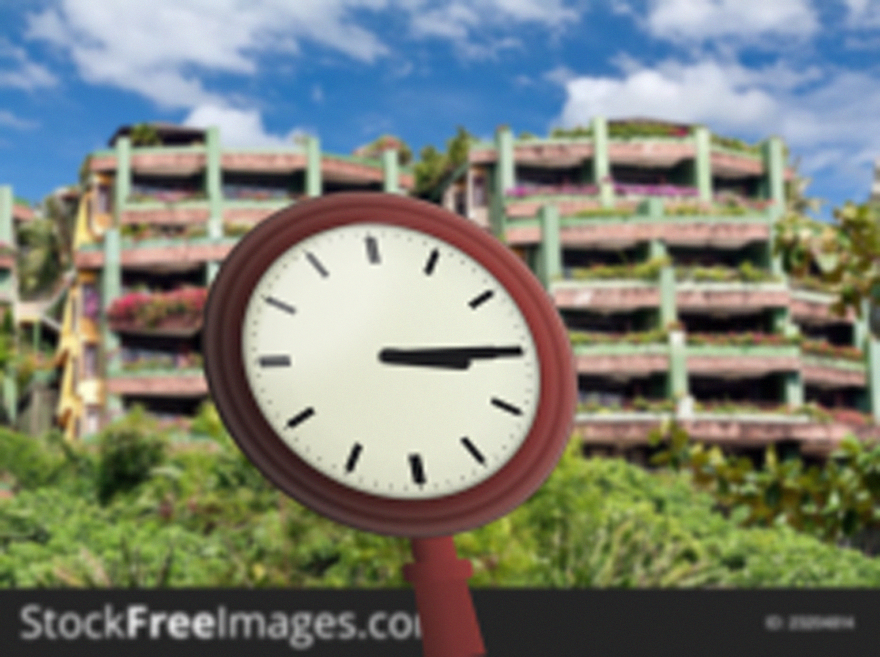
3:15
